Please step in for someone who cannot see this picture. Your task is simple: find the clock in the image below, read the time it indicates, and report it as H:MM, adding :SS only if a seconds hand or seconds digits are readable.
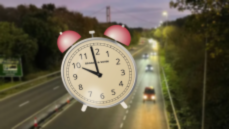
9:59
